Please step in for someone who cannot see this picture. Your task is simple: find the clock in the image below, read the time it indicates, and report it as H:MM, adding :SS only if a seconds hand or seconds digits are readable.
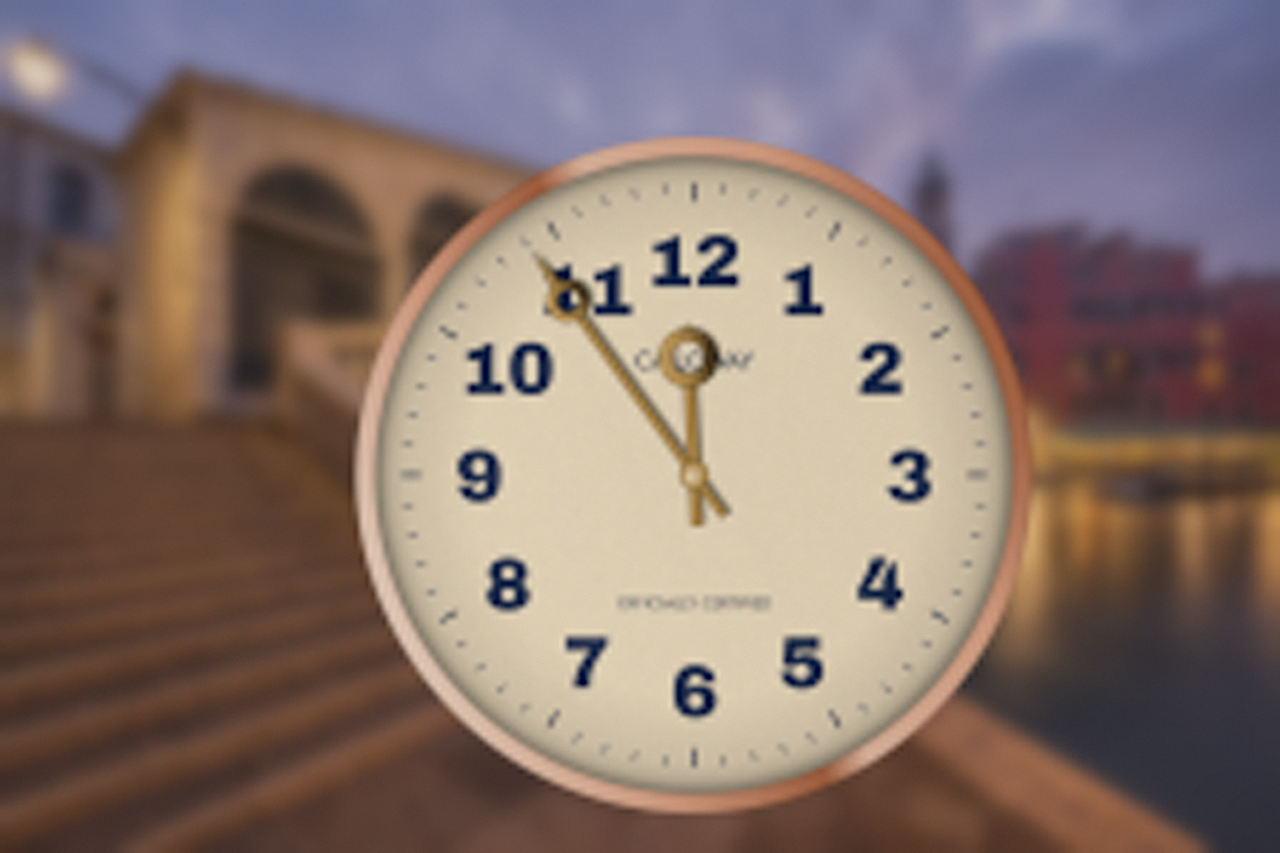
11:54
